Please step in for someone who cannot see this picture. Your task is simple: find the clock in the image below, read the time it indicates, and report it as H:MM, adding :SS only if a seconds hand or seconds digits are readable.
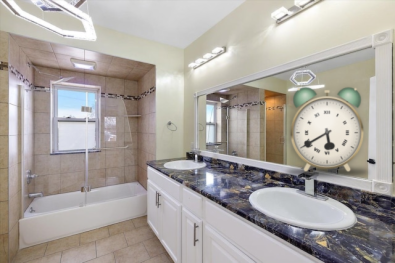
5:40
